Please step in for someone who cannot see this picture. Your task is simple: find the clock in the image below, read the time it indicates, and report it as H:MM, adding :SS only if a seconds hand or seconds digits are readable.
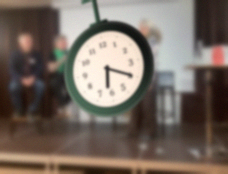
6:20
